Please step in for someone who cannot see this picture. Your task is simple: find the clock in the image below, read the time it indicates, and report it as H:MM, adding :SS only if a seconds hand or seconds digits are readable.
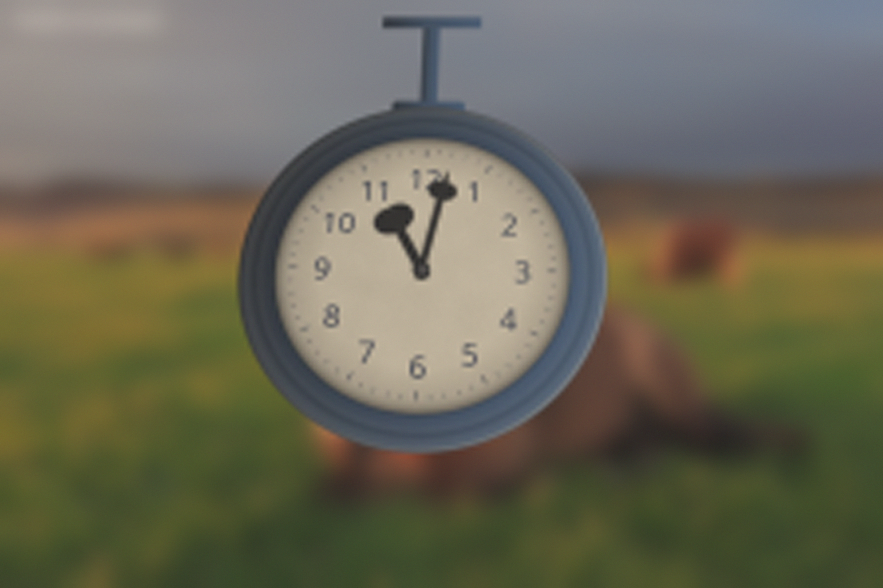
11:02
